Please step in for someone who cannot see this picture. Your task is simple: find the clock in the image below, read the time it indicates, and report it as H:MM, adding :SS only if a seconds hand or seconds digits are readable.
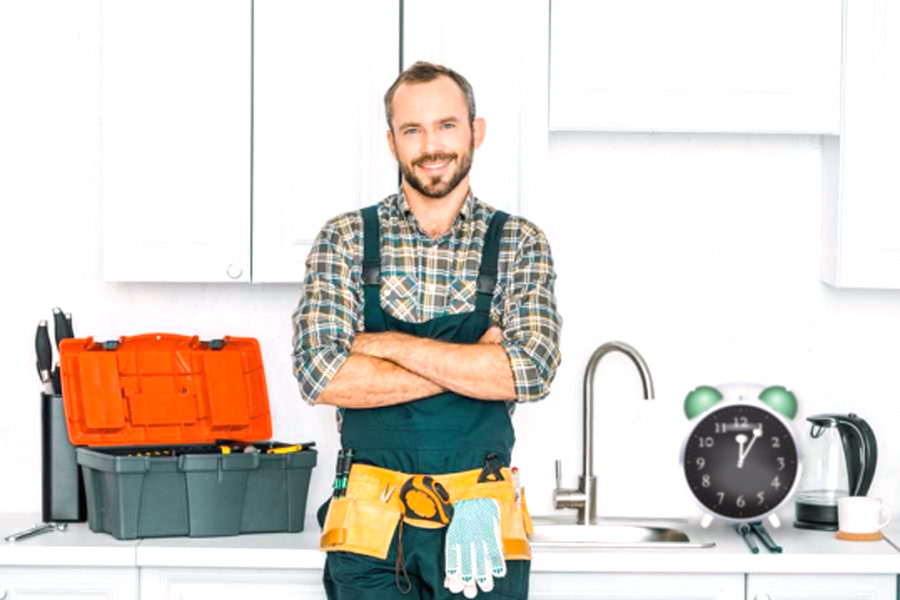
12:05
